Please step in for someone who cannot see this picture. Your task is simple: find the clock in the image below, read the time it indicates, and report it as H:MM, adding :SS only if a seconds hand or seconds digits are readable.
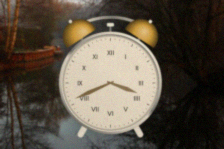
3:41
